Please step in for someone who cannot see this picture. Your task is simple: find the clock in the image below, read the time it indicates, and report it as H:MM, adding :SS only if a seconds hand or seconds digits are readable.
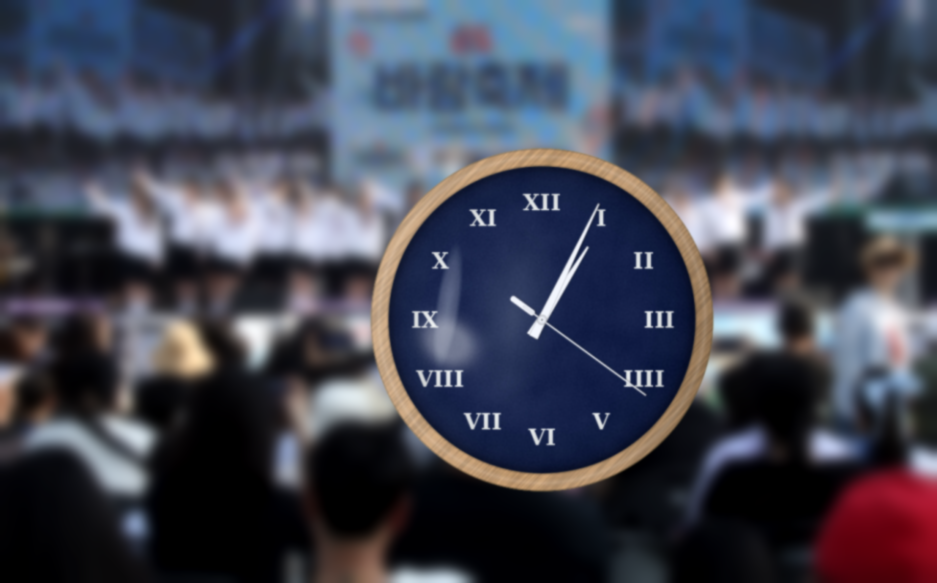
1:04:21
